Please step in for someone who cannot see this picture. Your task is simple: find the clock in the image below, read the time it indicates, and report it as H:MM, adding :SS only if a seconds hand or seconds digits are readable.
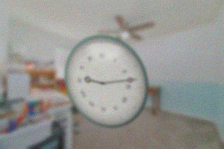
9:13
